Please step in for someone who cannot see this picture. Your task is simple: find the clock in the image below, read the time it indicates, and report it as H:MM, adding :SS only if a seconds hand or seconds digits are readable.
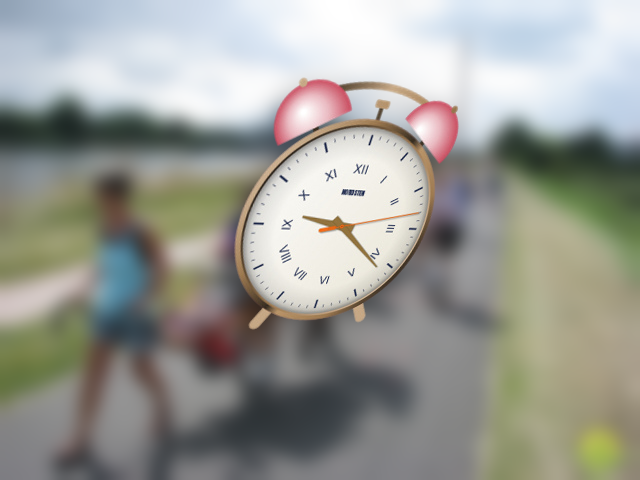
9:21:13
